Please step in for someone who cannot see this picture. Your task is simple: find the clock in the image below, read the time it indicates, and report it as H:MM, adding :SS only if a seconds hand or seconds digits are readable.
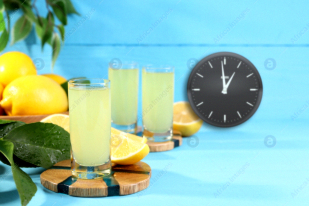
12:59
